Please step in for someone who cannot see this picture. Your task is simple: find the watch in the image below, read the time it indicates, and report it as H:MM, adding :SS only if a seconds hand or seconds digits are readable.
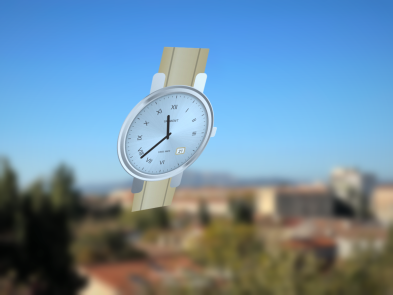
11:38
